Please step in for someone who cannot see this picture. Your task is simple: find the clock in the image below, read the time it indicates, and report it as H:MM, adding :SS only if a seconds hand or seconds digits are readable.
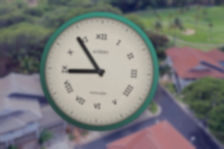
8:54
